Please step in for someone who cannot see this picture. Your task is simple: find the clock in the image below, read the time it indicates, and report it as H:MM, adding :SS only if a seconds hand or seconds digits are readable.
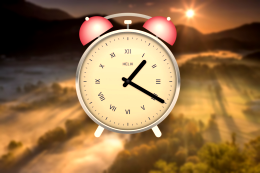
1:20
